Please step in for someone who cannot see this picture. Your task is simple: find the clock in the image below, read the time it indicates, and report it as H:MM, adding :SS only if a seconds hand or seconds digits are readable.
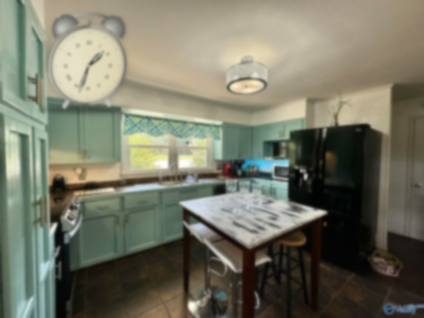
1:33
